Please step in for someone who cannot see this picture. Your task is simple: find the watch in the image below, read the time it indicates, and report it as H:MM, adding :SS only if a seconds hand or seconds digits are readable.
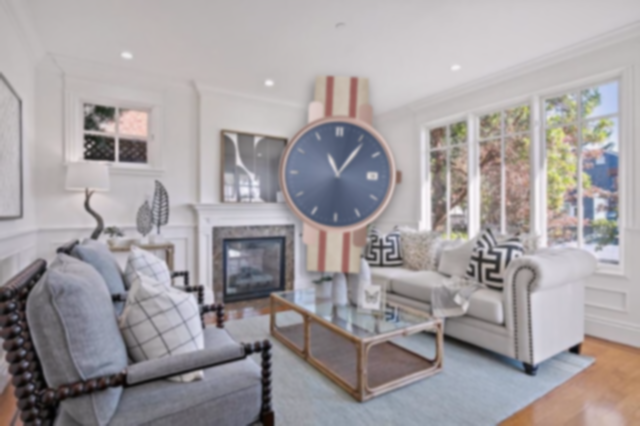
11:06
